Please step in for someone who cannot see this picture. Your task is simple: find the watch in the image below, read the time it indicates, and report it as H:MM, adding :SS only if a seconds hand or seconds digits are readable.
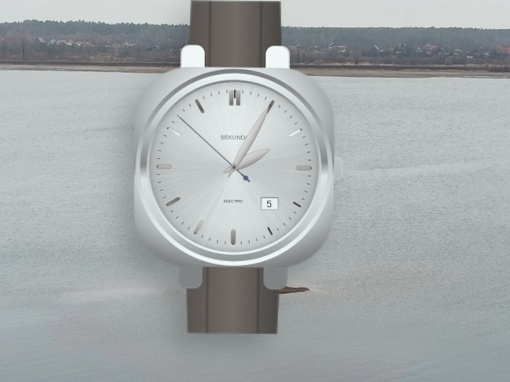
2:04:52
